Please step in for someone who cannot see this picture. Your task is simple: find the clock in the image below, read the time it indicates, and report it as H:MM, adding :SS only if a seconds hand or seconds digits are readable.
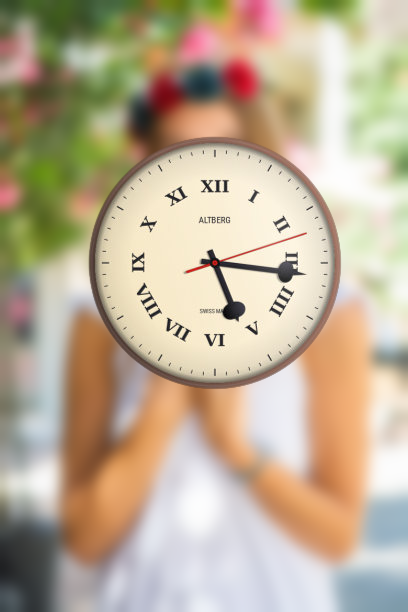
5:16:12
